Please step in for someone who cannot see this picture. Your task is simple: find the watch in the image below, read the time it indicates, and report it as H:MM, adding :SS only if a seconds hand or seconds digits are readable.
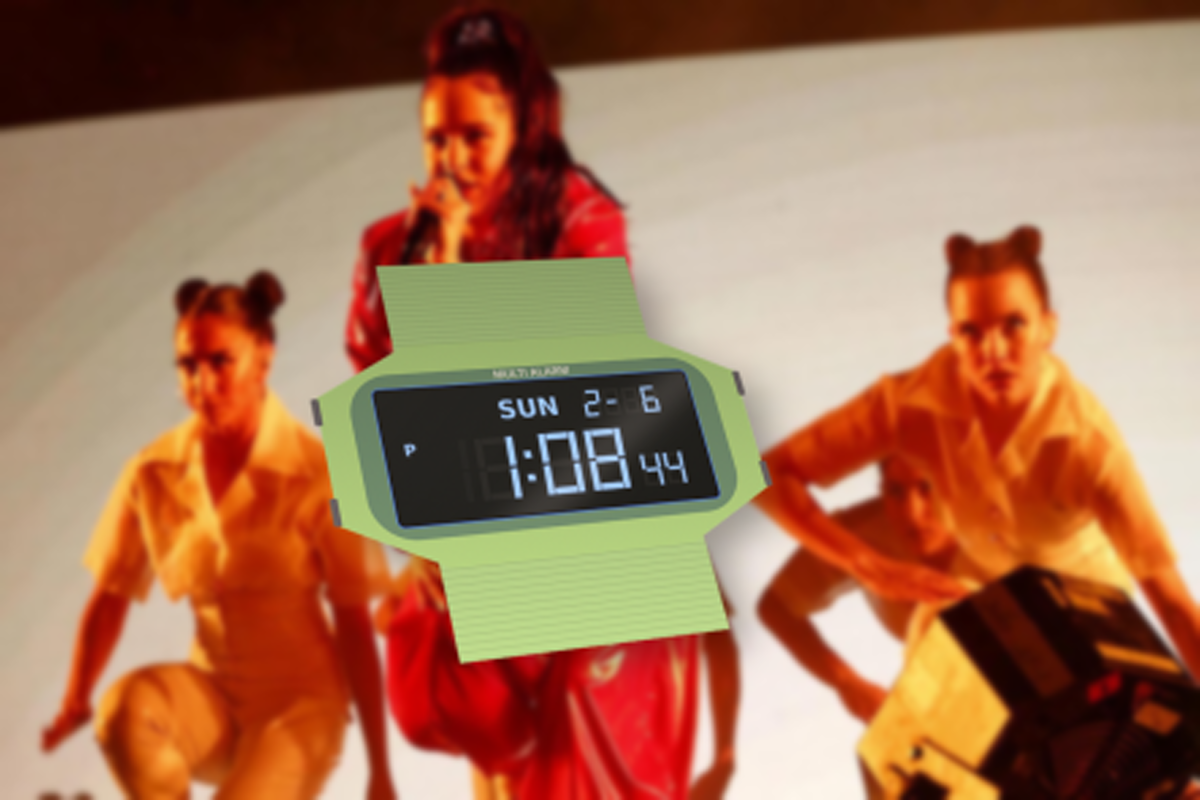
1:08:44
